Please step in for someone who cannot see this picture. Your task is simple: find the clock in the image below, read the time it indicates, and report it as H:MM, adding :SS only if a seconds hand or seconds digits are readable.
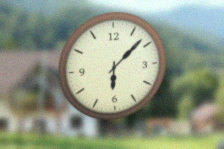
6:08
